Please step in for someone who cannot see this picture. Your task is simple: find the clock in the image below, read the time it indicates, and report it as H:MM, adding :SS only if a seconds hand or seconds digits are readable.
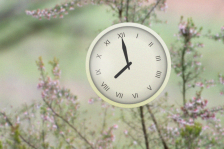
8:00
